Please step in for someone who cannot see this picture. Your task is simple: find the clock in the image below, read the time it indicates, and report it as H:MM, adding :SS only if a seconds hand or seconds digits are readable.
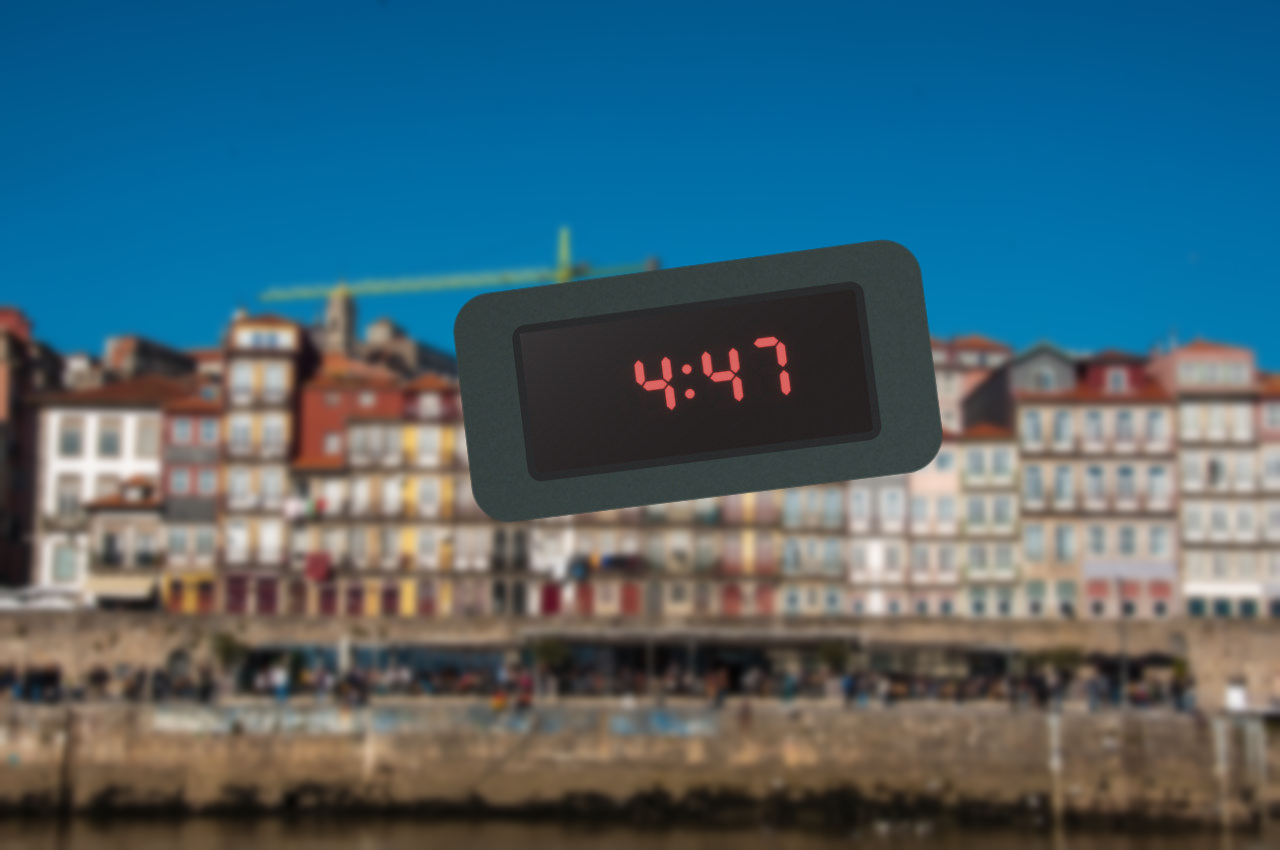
4:47
